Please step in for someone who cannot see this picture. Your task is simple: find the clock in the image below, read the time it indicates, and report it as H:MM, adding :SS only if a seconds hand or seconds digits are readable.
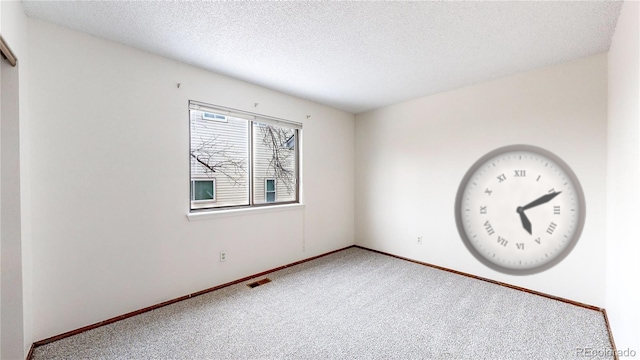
5:11
